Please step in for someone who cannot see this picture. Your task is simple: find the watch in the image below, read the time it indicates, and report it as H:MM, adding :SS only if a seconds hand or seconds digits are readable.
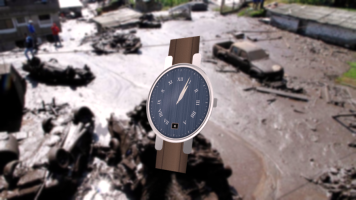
1:04
